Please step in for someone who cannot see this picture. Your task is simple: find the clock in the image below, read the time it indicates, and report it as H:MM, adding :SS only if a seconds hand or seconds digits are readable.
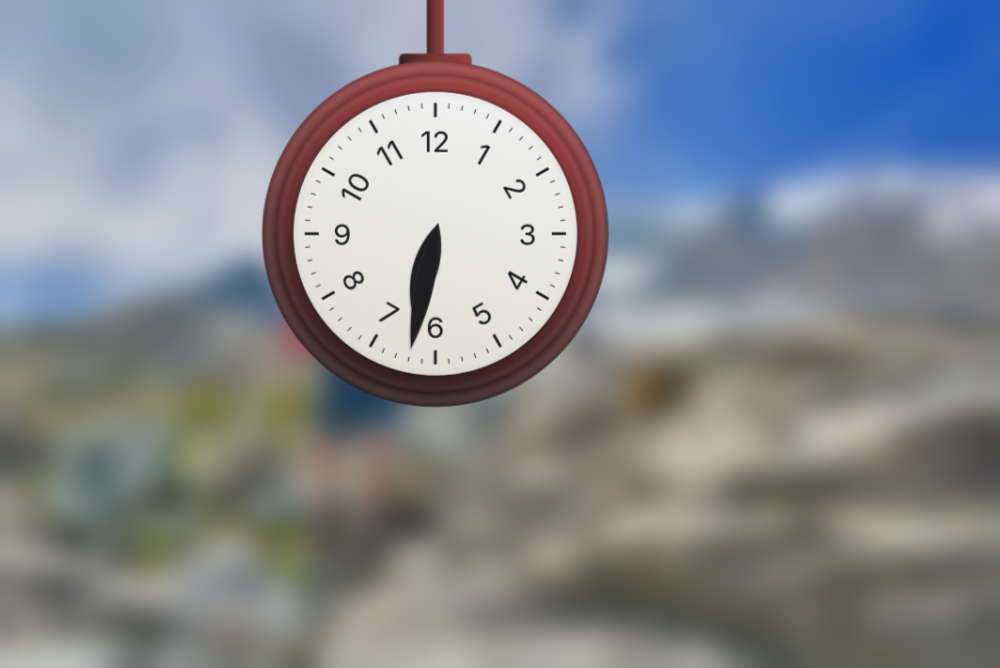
6:32
